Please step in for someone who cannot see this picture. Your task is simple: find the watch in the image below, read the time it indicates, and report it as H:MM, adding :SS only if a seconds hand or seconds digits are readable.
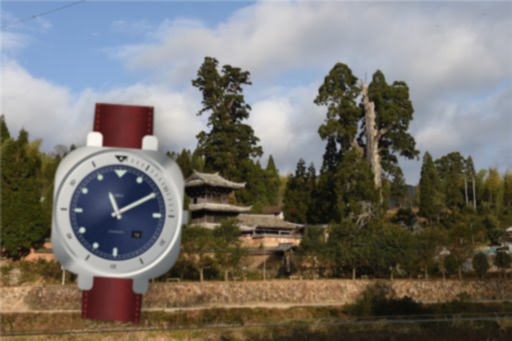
11:10
